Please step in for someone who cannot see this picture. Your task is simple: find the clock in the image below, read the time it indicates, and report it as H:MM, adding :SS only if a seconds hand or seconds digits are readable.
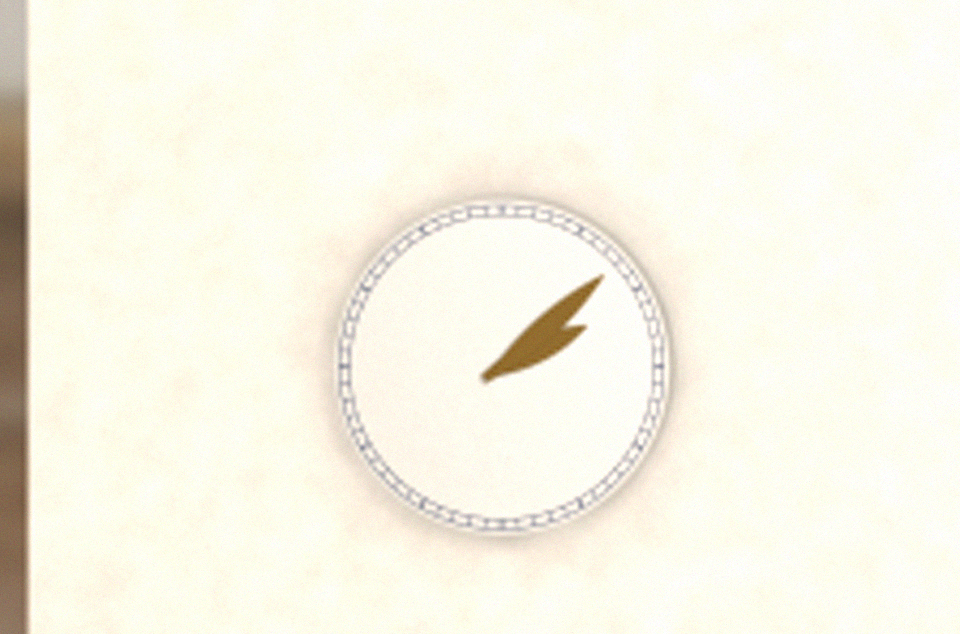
2:08
